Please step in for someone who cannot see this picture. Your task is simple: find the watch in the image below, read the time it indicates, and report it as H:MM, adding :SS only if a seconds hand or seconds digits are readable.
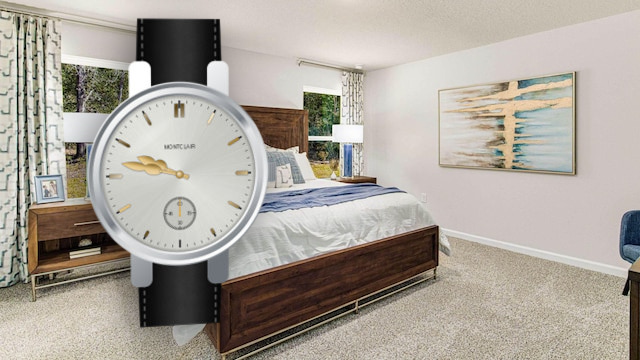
9:47
